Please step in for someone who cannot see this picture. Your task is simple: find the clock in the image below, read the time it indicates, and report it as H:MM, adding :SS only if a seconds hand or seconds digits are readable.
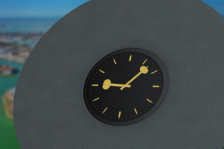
9:07
